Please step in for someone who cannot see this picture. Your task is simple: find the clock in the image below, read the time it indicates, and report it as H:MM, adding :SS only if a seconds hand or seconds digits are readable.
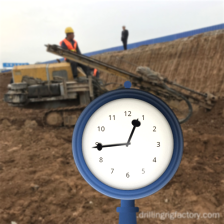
12:44
